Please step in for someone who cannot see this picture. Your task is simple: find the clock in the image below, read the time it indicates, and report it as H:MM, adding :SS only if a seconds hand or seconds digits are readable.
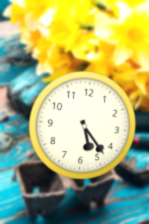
5:23
